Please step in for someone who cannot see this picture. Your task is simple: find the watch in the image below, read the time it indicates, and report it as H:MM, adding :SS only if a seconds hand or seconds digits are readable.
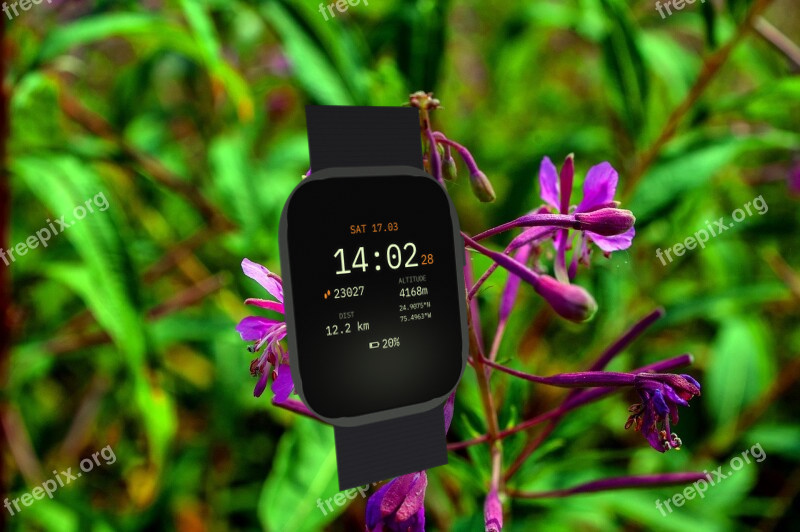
14:02:28
